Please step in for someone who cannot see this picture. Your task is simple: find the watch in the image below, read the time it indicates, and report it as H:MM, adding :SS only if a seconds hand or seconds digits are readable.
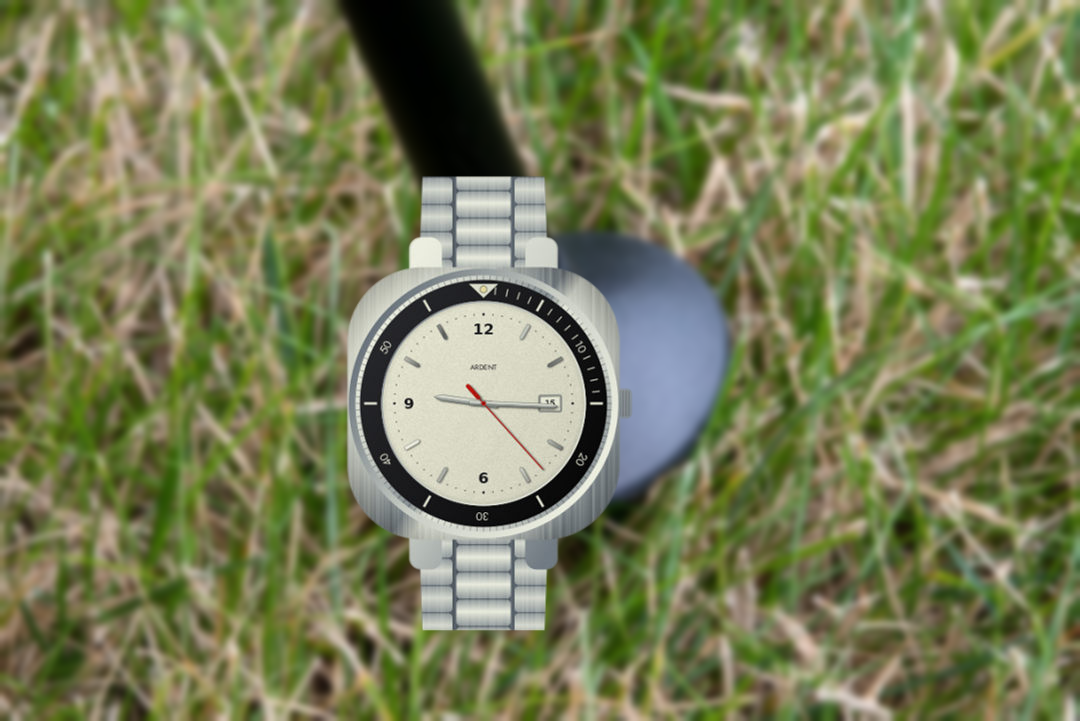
9:15:23
